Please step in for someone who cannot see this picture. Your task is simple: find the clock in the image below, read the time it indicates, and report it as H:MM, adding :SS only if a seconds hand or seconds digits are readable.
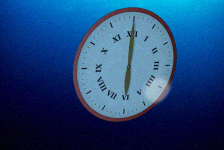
6:00
